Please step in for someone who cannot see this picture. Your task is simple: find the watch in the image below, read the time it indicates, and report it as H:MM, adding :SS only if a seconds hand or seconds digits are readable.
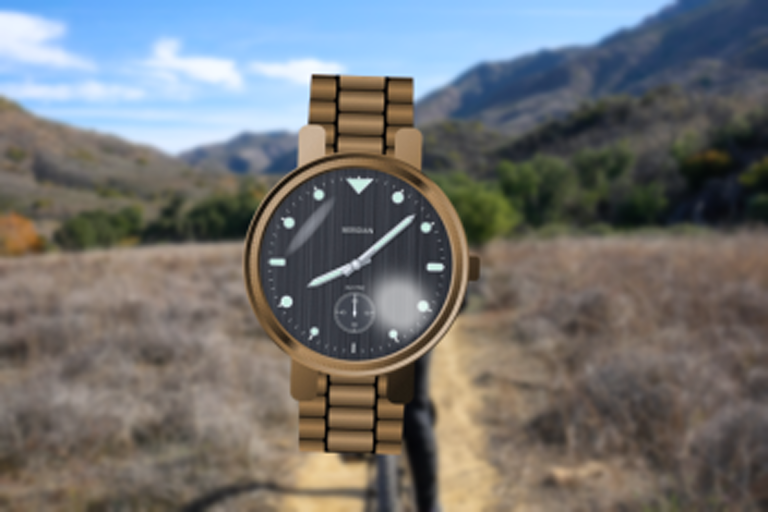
8:08
